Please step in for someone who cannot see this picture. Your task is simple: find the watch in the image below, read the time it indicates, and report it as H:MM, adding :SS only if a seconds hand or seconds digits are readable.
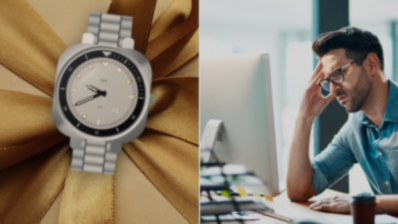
9:40
